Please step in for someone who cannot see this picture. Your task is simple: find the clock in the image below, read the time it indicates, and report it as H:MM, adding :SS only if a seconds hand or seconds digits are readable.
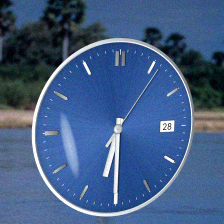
6:30:06
